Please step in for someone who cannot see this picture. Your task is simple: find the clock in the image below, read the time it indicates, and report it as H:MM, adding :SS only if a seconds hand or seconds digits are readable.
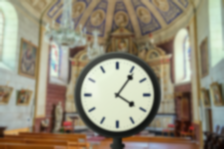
4:06
